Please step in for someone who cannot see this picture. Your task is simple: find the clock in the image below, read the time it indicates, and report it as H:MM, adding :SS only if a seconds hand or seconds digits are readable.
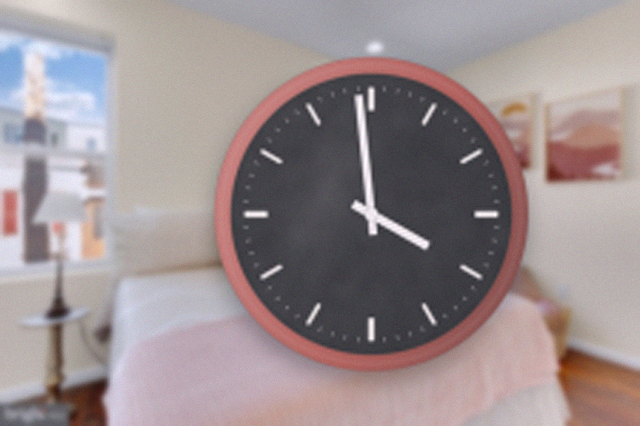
3:59
